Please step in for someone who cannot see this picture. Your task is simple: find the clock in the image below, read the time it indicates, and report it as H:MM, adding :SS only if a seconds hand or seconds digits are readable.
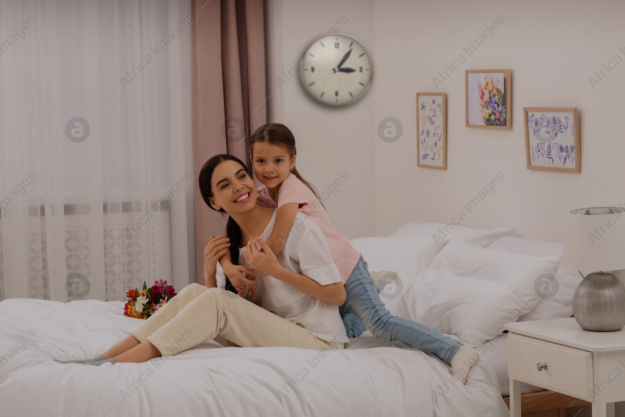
3:06
